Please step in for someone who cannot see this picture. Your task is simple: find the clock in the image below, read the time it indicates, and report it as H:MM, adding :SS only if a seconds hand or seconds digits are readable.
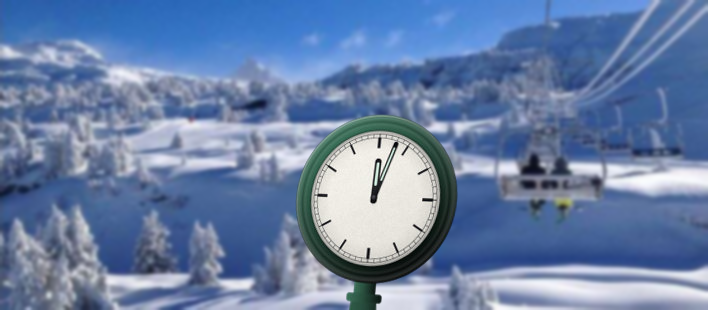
12:03
